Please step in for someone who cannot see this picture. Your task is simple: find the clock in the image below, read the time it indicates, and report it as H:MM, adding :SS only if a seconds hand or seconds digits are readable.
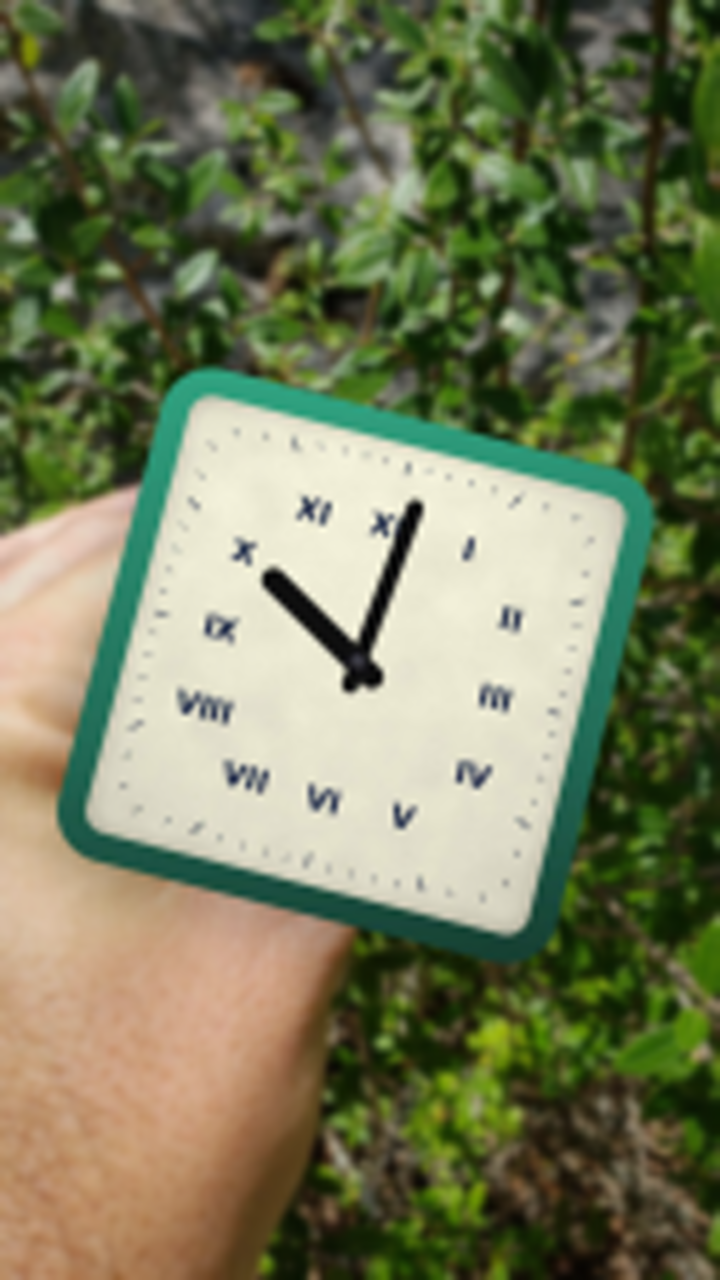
10:01
